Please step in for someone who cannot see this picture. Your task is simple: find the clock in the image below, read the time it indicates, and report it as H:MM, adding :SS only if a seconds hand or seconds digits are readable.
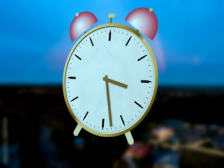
3:28
